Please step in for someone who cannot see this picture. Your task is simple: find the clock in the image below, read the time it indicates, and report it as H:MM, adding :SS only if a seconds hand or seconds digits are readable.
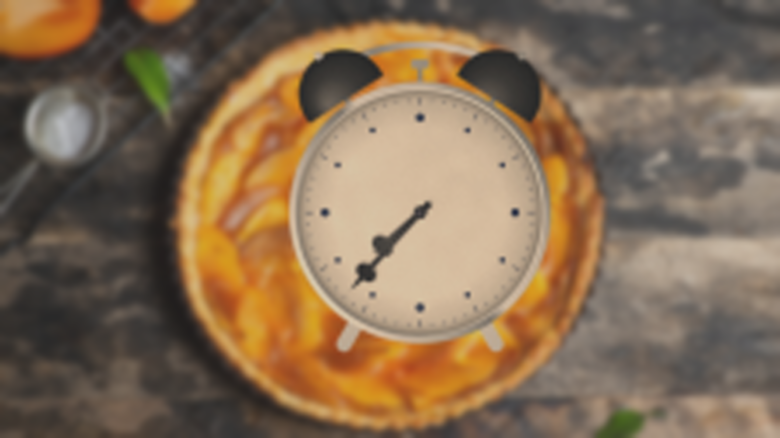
7:37
